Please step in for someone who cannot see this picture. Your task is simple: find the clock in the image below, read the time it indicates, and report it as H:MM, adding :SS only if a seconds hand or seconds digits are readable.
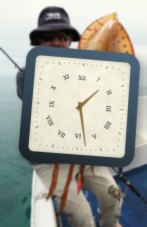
1:28
